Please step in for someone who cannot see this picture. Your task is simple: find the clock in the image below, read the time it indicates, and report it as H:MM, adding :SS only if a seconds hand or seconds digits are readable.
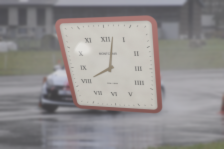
8:02
